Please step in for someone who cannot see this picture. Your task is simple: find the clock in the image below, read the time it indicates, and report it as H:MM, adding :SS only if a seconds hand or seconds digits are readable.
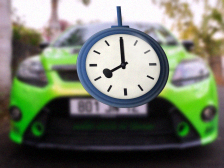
8:00
